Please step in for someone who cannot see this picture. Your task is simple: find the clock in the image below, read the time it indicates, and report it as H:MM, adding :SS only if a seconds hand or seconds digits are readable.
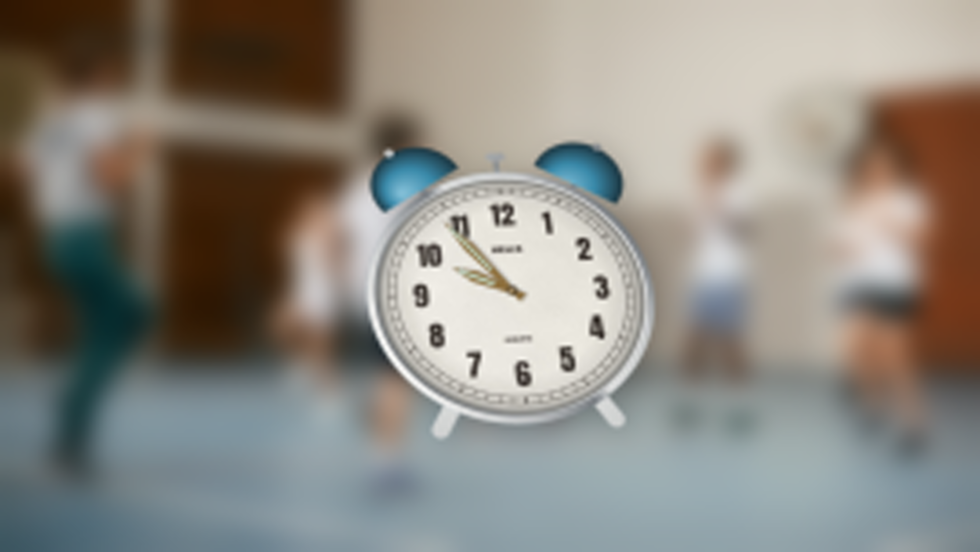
9:54
